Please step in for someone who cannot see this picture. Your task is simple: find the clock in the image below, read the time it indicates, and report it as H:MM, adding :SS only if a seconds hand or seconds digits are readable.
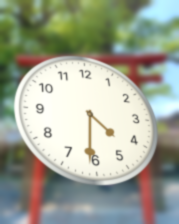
4:31
